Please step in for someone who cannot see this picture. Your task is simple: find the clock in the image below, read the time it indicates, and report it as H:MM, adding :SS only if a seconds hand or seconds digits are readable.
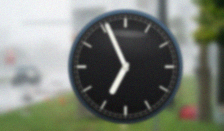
6:56
